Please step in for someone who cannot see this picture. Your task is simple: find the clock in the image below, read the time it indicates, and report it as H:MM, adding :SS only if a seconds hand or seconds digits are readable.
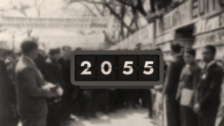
20:55
